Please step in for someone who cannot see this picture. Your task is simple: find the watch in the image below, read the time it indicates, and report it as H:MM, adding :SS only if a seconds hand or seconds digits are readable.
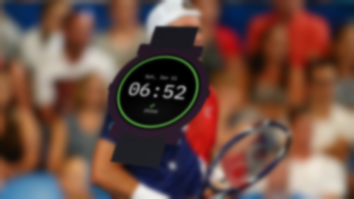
6:52
